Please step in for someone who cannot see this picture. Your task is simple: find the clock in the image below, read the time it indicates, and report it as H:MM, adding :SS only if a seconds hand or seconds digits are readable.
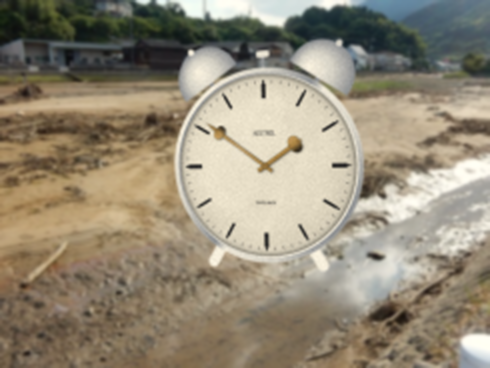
1:51
